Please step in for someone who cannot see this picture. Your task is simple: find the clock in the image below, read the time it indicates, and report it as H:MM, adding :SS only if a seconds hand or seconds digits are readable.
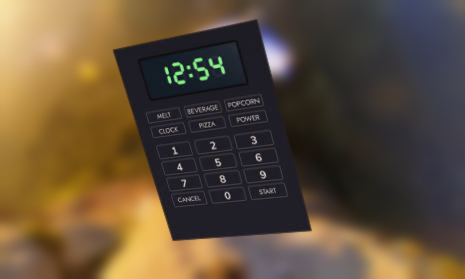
12:54
